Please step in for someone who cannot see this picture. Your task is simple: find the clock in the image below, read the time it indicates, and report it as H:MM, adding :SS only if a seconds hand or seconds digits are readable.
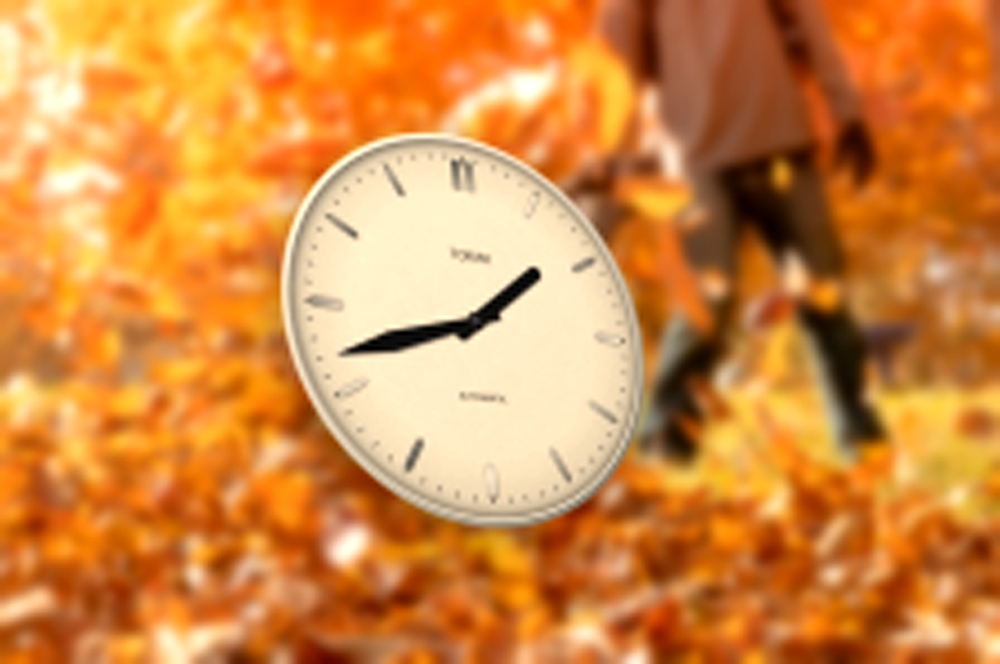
1:42
